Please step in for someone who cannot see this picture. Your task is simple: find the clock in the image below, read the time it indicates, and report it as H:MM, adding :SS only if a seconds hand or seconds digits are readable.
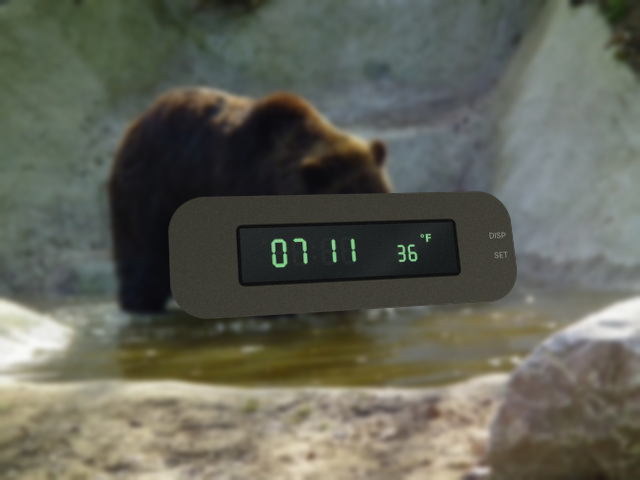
7:11
